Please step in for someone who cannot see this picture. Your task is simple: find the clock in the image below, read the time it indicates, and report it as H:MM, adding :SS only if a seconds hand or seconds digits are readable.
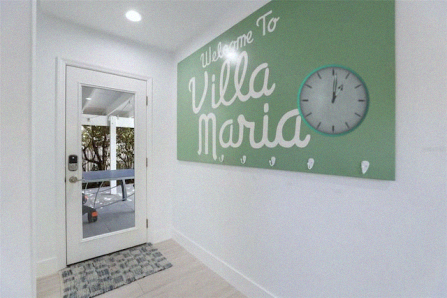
1:01
